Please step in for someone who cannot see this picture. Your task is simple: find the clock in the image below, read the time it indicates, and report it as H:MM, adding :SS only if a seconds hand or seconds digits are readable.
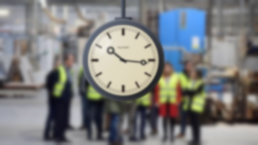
10:16
